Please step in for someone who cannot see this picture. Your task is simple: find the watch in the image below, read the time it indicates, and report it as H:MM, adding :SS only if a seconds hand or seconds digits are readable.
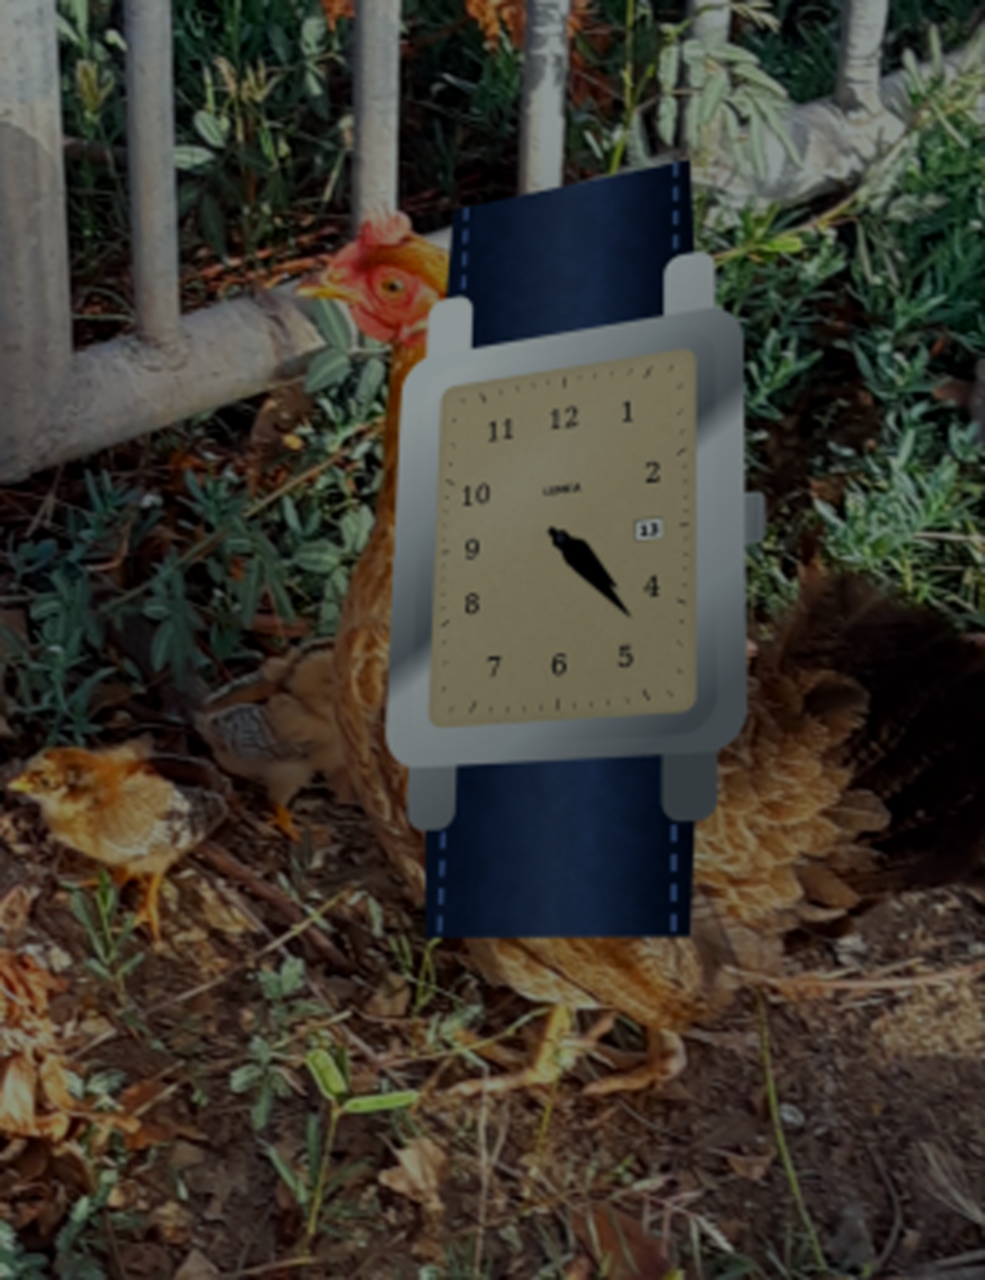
4:23
